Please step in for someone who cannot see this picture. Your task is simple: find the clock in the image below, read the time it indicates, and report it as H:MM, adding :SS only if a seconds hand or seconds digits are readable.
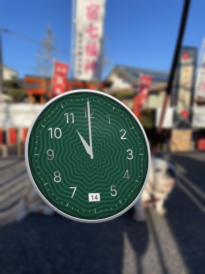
11:00
